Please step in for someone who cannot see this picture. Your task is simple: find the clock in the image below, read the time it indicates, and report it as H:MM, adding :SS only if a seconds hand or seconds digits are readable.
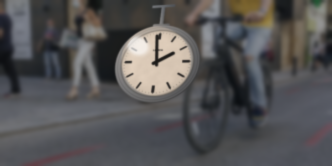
1:59
